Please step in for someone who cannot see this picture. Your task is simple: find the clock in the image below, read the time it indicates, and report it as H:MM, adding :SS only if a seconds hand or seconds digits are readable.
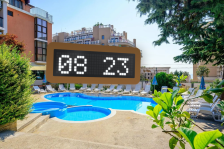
8:23
